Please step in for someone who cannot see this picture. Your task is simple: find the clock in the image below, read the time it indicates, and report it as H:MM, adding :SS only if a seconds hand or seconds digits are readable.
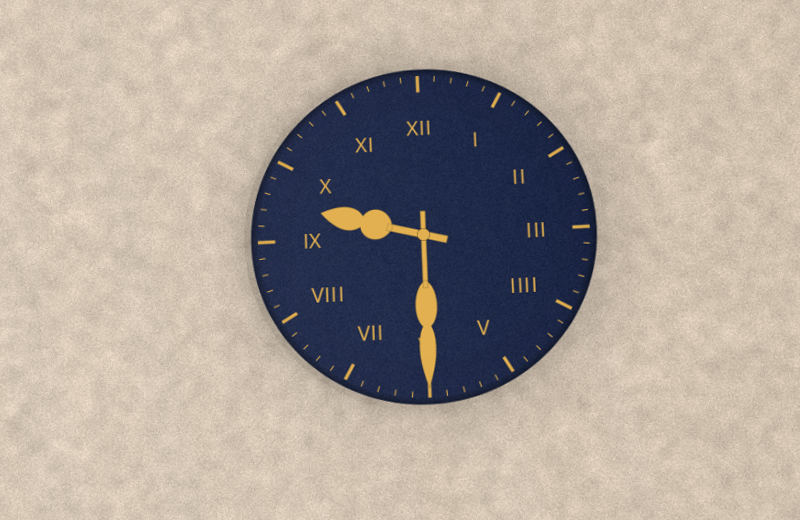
9:30
